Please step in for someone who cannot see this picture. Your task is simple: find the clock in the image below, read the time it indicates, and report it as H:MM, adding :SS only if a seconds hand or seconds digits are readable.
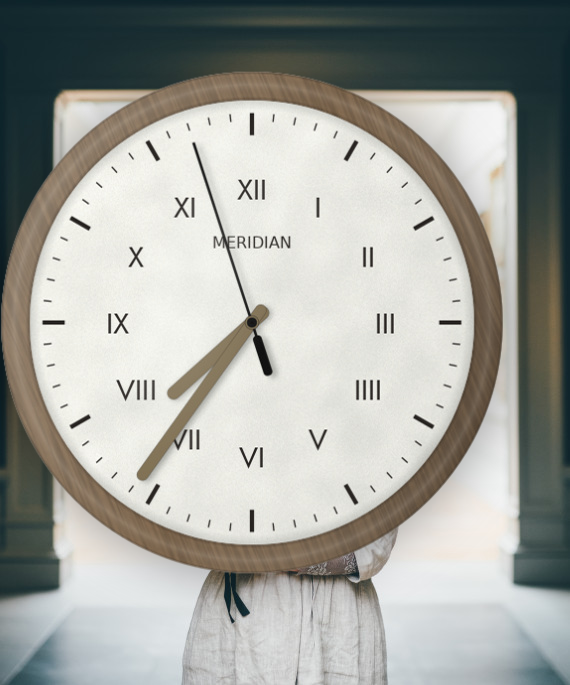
7:35:57
